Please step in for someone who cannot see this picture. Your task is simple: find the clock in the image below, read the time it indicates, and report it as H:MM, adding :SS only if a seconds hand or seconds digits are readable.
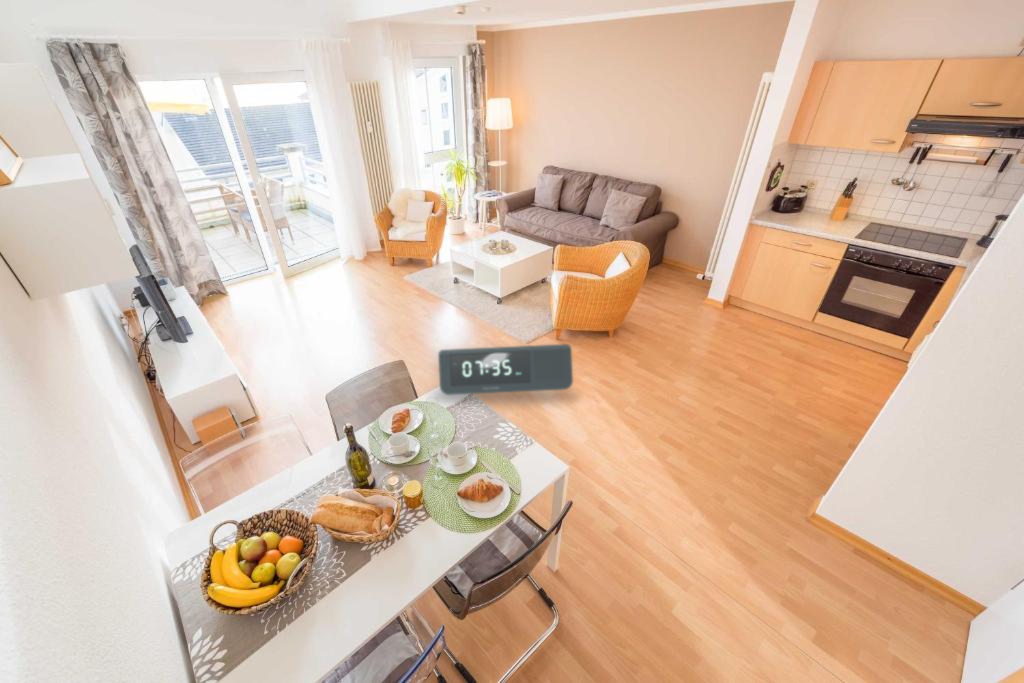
7:35
